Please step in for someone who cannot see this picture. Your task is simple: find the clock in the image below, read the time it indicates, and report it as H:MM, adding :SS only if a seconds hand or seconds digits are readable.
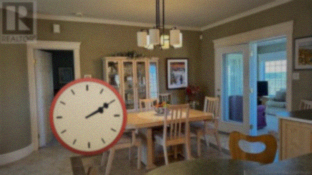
2:10
